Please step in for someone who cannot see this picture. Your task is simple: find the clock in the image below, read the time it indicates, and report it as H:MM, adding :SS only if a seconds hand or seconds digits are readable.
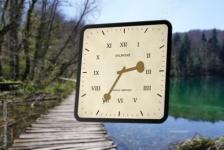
2:35
